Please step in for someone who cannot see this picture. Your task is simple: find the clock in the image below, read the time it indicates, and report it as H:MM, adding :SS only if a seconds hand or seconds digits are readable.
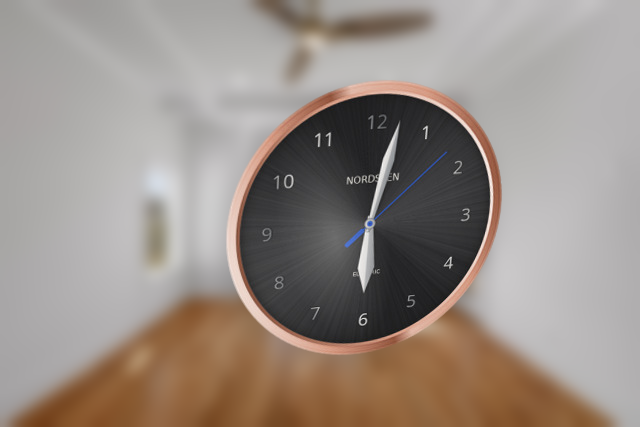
6:02:08
